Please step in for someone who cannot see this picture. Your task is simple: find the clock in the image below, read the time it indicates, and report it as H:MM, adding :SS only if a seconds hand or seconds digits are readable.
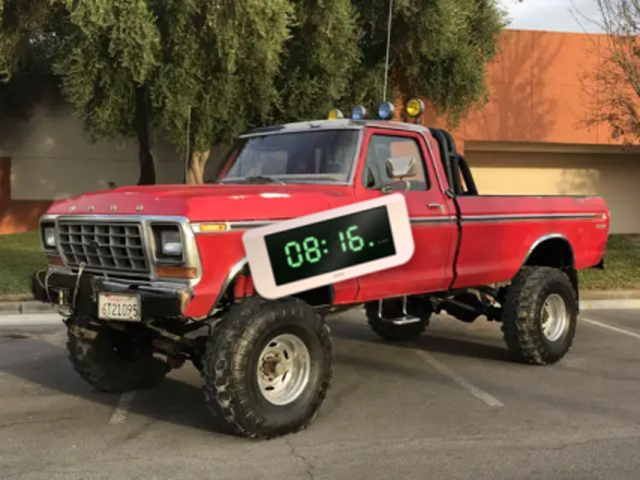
8:16
